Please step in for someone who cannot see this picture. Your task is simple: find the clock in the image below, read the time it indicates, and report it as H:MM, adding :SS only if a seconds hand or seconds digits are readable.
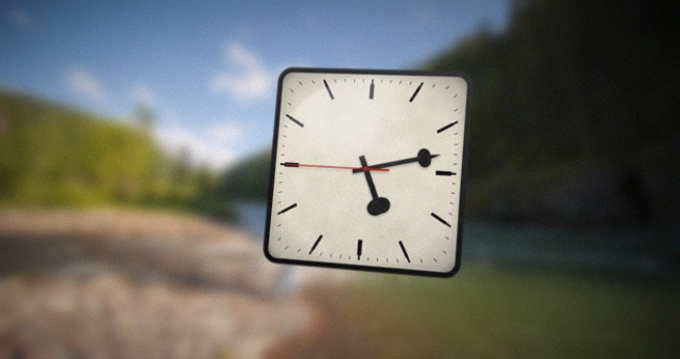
5:12:45
